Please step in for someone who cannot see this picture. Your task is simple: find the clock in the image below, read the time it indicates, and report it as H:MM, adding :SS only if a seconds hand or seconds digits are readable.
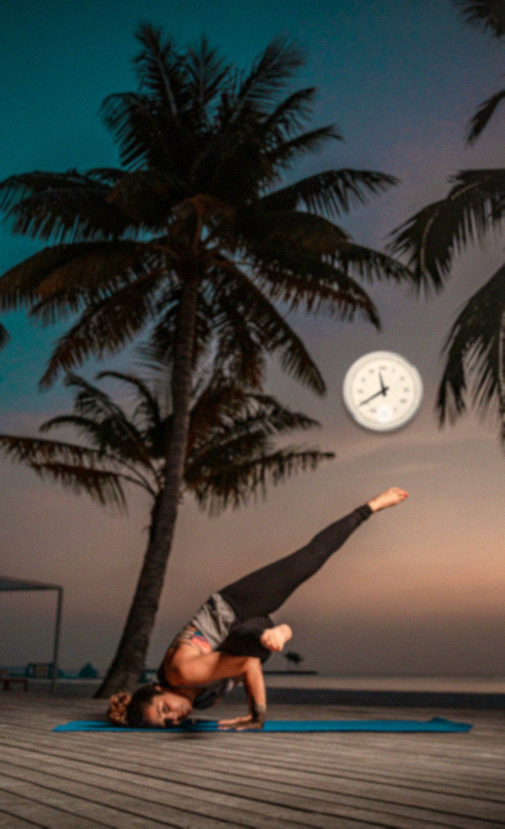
11:40
